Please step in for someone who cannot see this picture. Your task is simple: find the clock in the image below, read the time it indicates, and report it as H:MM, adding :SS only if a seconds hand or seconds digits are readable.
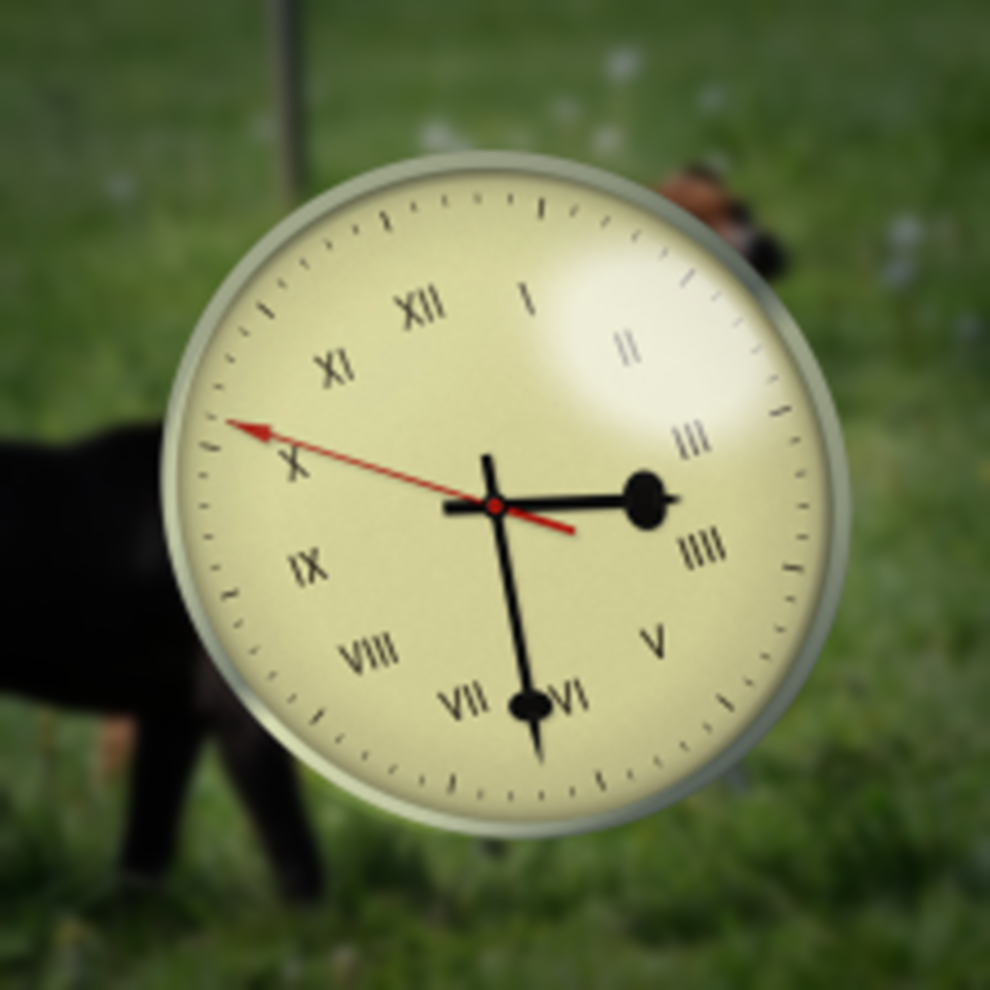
3:31:51
